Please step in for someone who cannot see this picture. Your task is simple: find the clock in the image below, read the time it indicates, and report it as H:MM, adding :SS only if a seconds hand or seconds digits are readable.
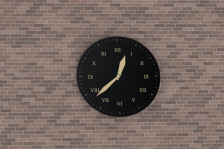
12:38
